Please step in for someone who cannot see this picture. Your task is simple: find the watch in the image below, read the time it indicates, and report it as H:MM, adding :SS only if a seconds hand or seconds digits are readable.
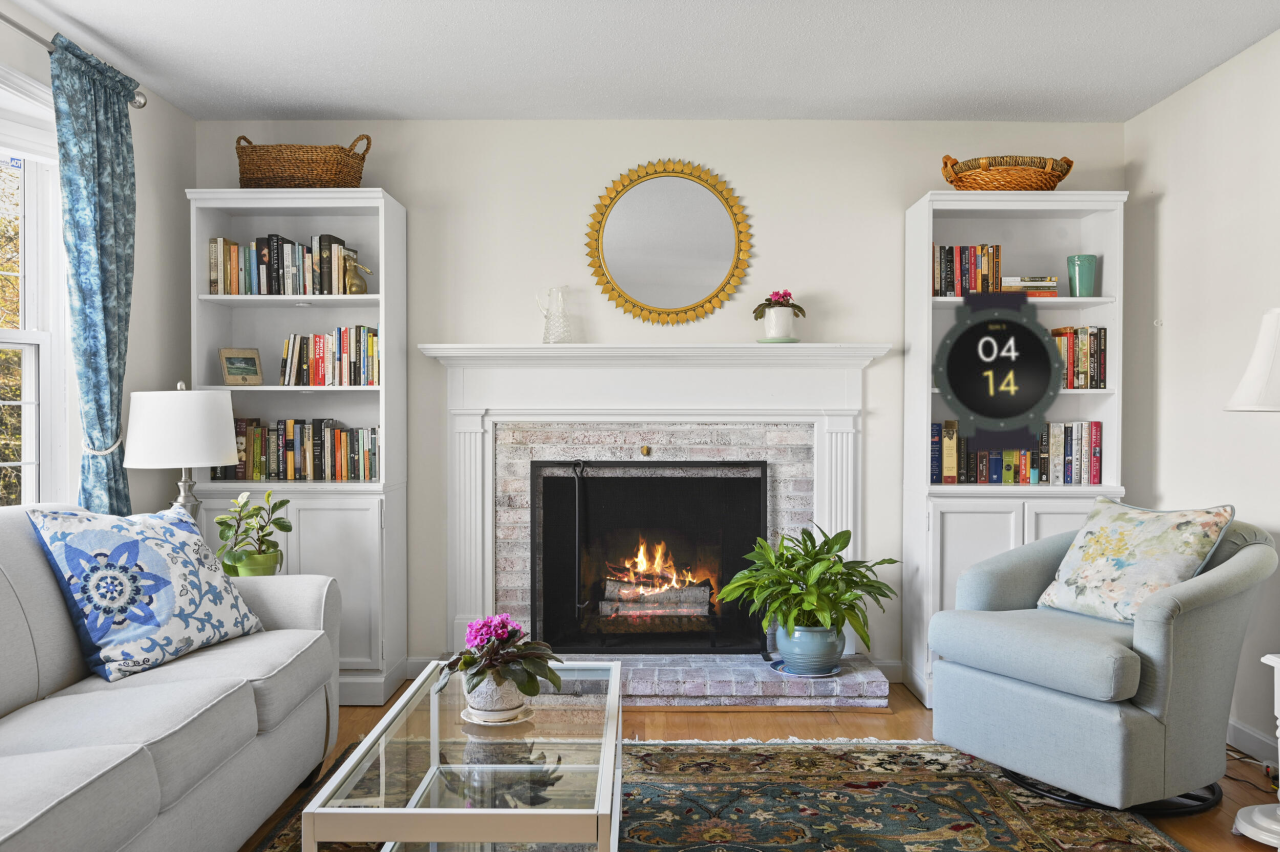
4:14
